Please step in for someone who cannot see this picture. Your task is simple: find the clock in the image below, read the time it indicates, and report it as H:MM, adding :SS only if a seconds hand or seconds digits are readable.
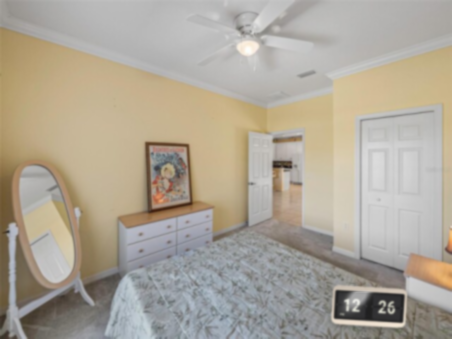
12:26
